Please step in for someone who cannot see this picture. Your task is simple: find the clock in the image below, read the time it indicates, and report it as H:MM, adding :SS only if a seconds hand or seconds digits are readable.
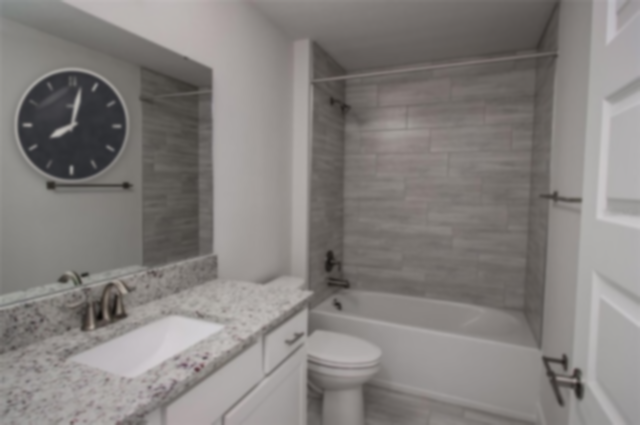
8:02
